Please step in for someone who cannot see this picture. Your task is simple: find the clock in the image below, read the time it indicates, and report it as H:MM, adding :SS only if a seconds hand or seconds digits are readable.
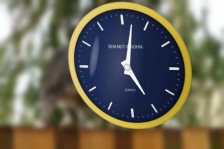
5:02
